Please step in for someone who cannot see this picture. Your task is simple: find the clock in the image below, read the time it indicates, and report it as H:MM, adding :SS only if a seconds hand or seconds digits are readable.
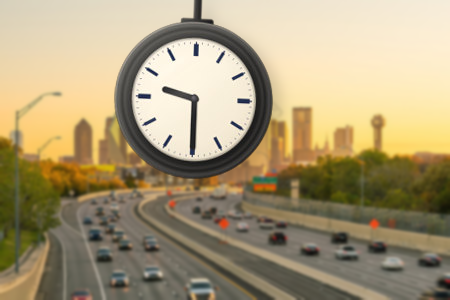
9:30
